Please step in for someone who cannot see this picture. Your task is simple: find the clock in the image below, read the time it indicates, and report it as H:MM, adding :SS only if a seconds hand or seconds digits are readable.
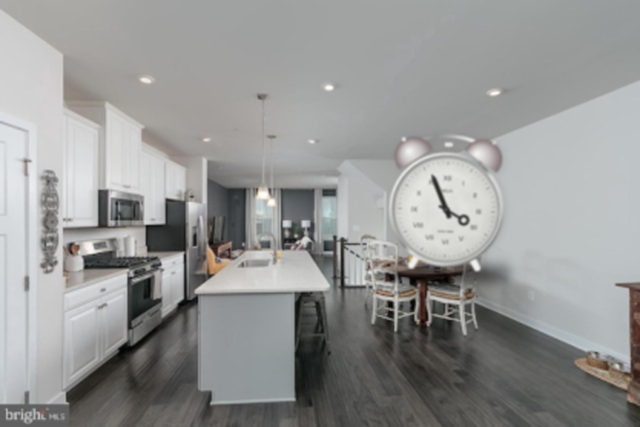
3:56
